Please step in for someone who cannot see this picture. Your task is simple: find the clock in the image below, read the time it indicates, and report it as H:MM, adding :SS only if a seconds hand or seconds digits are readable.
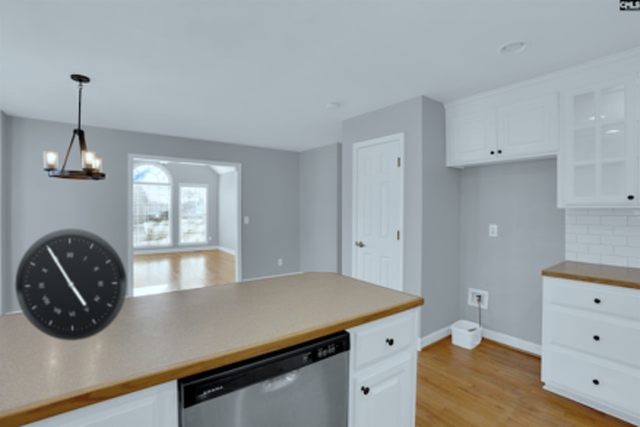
4:55
